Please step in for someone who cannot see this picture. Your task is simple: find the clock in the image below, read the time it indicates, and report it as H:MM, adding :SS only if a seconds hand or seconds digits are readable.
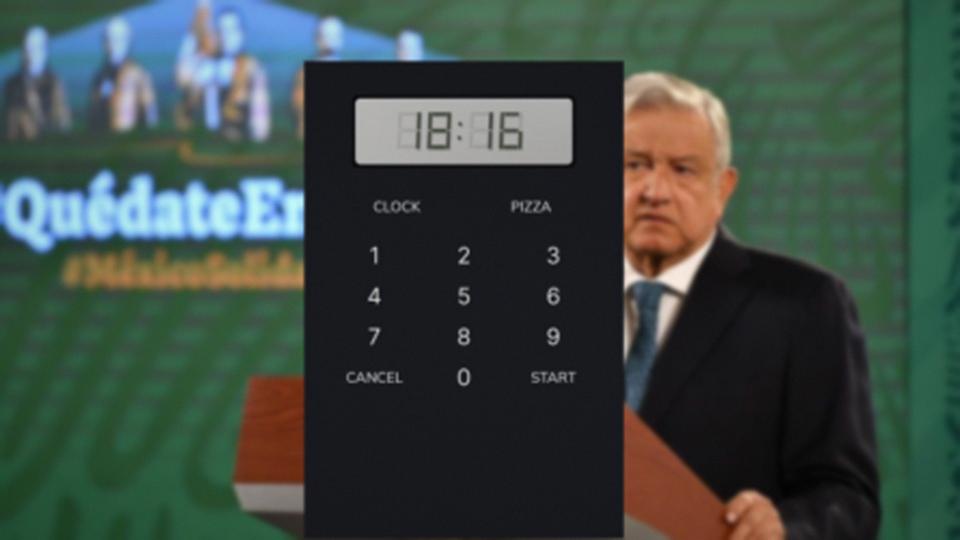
18:16
